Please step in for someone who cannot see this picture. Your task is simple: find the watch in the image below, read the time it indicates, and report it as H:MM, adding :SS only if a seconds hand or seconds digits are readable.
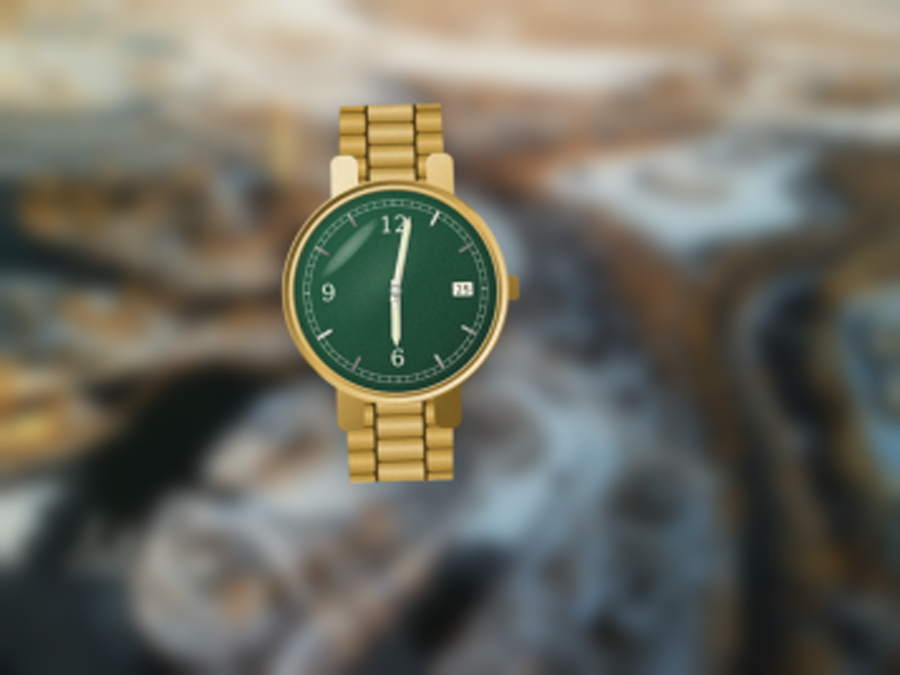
6:02
